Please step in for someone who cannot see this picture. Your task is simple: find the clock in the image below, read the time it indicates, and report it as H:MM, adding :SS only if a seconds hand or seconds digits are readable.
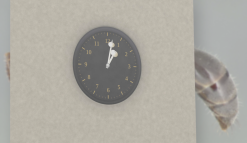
1:02
